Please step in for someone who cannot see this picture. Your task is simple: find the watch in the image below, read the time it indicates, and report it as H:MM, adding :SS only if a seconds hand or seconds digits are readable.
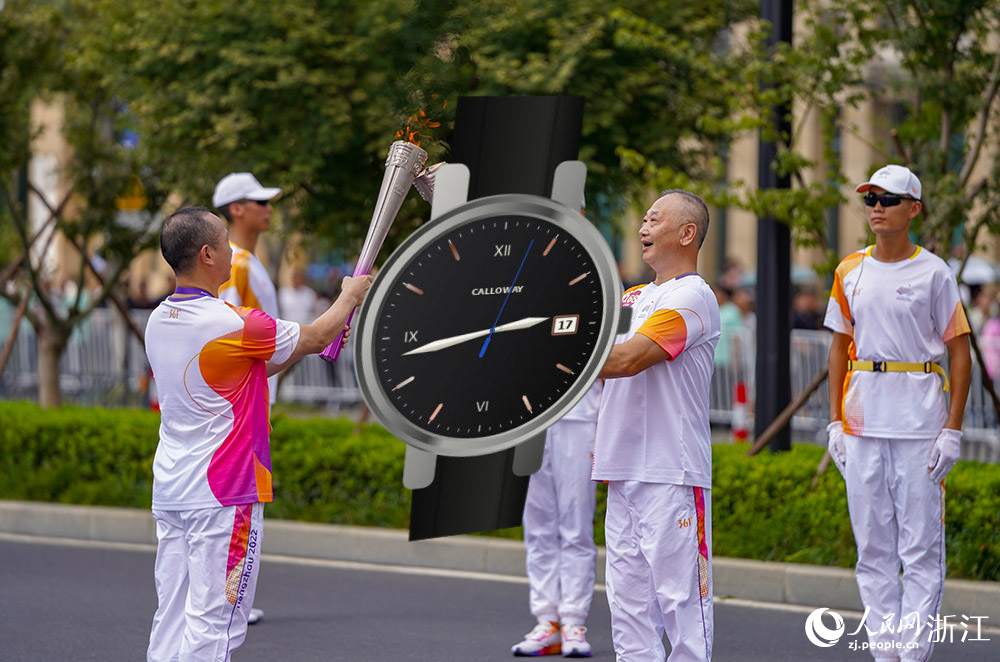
2:43:03
